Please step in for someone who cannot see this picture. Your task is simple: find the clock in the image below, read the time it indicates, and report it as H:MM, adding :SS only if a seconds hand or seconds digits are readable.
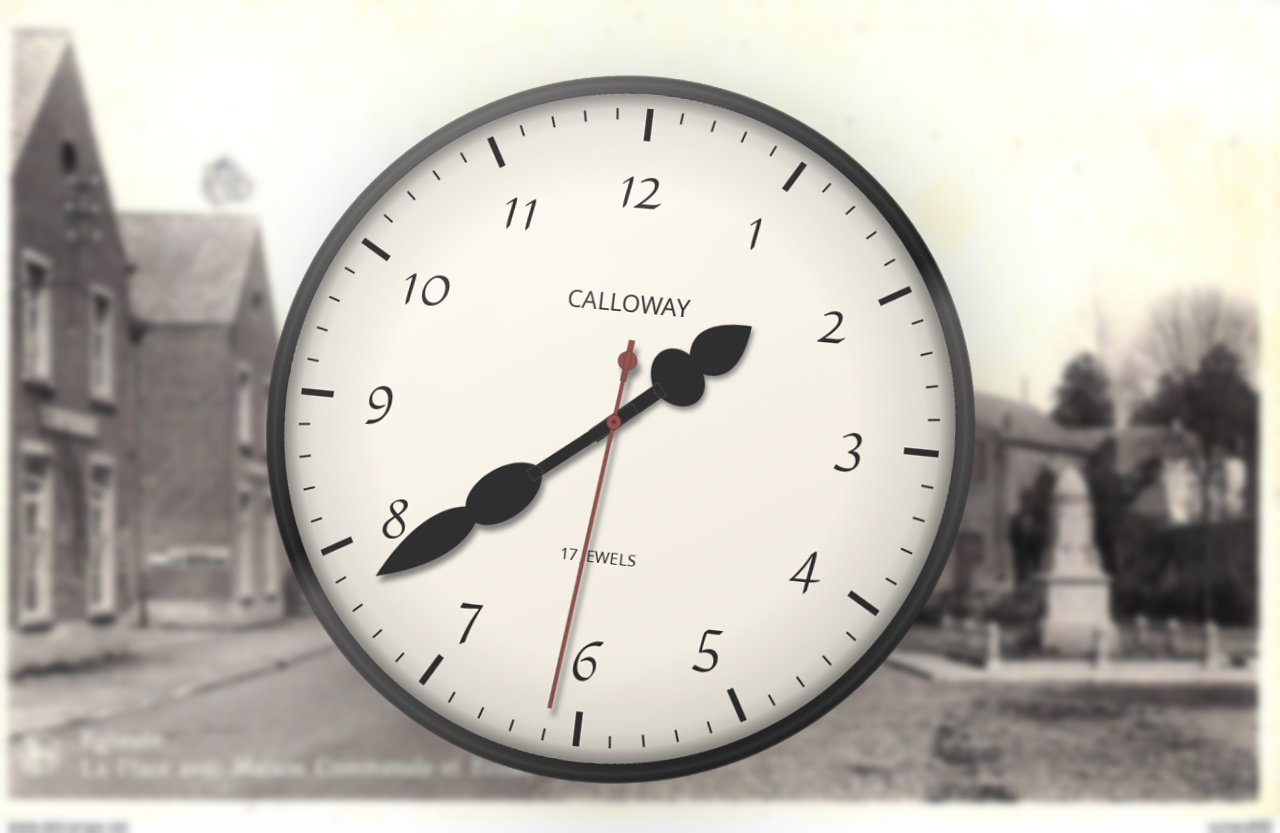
1:38:31
